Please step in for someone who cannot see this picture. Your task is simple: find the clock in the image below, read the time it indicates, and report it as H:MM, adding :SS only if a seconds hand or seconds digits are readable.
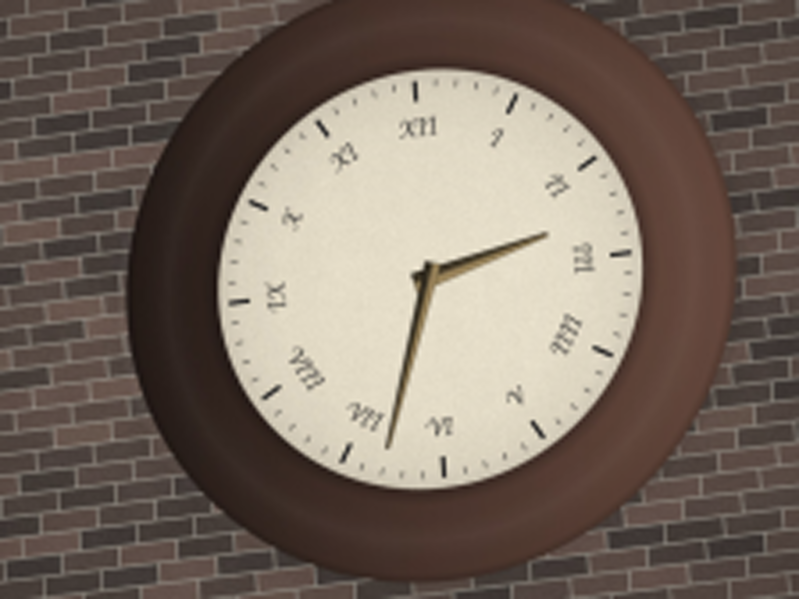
2:33
